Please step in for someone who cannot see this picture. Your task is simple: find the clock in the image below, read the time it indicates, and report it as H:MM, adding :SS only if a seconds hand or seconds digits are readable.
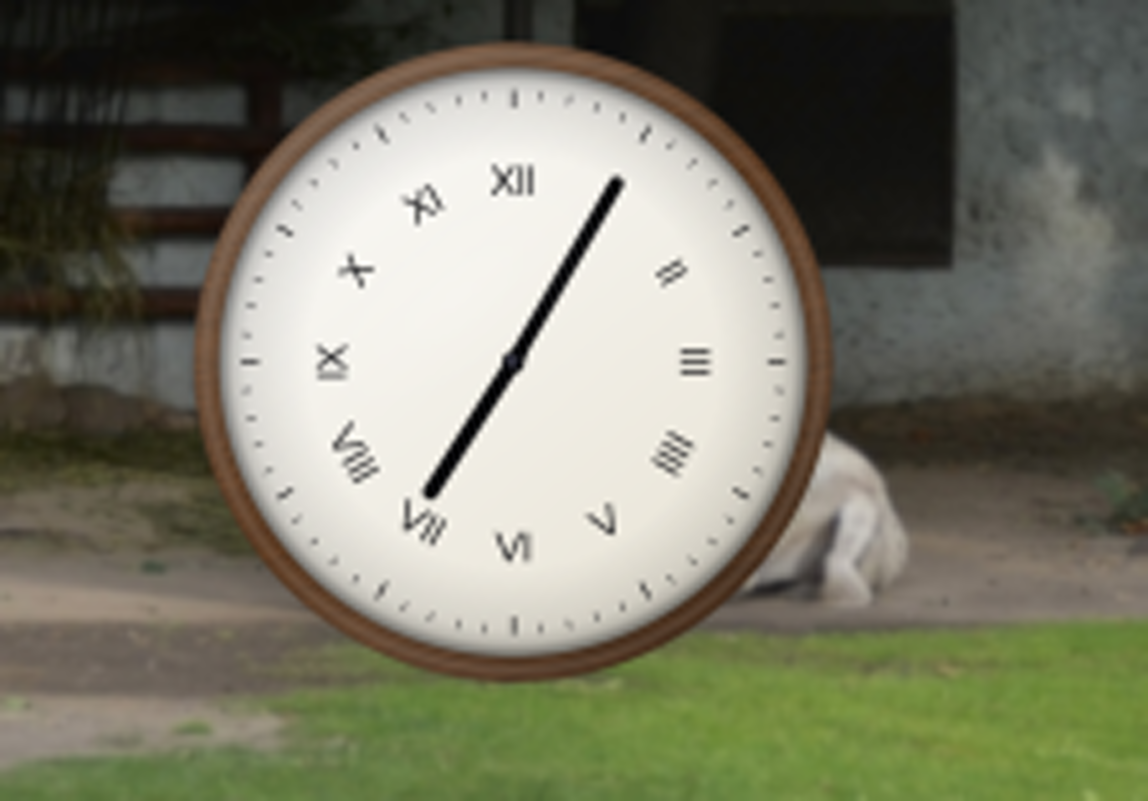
7:05
